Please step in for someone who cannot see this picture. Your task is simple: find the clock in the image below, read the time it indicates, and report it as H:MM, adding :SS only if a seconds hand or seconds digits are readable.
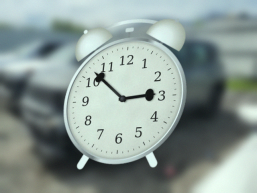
2:52
